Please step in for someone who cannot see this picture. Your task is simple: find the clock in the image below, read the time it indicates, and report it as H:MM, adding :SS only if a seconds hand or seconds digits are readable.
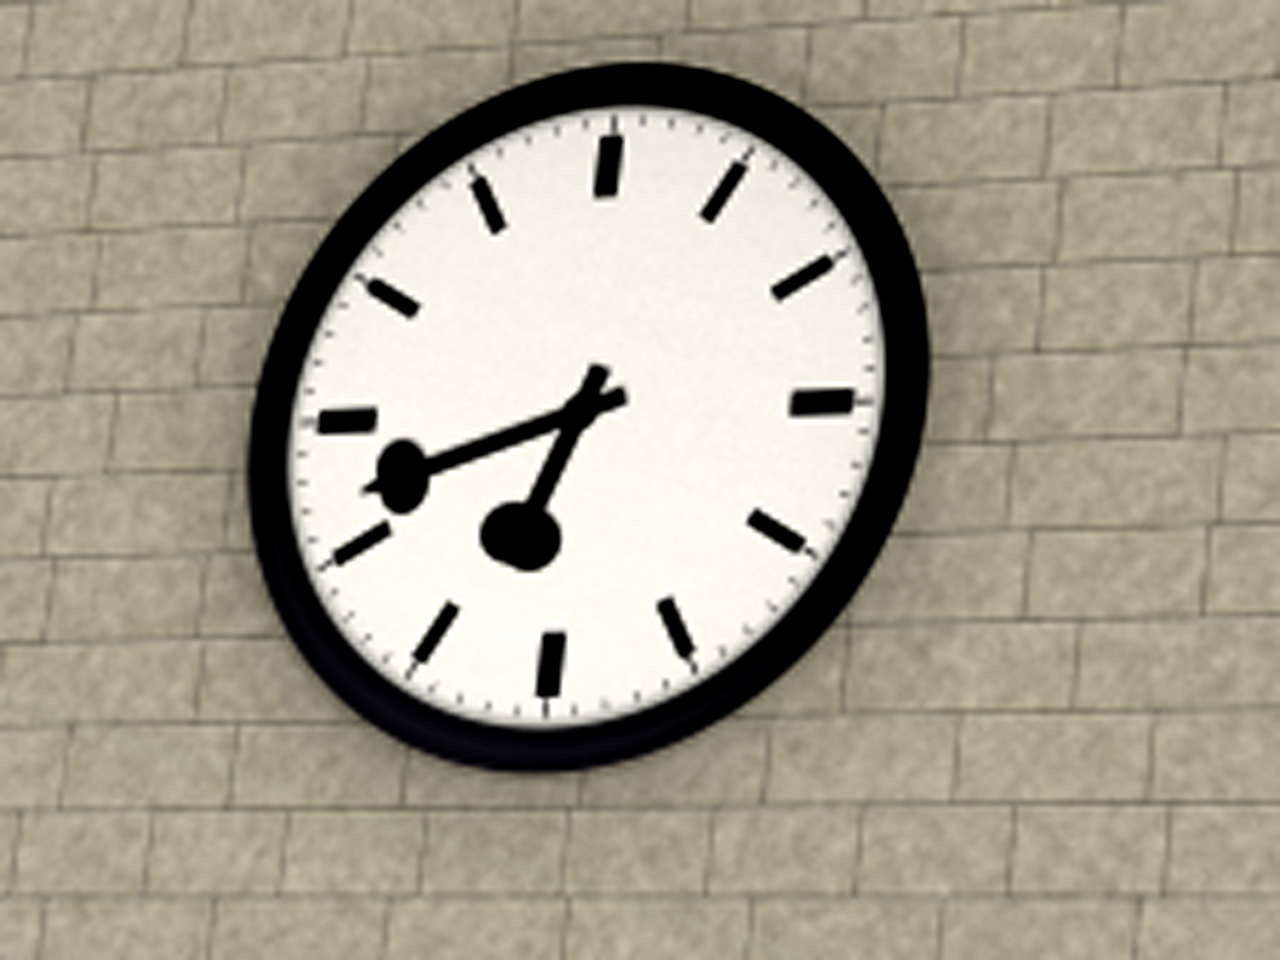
6:42
